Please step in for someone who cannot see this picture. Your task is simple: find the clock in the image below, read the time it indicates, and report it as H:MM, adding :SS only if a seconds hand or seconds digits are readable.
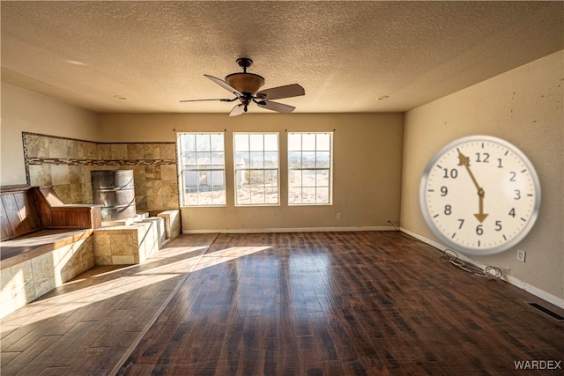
5:55
